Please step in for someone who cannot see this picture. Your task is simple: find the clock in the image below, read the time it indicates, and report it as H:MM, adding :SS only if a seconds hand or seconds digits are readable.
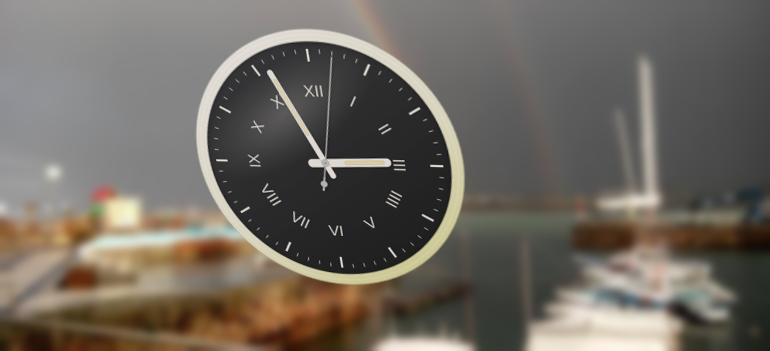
2:56:02
